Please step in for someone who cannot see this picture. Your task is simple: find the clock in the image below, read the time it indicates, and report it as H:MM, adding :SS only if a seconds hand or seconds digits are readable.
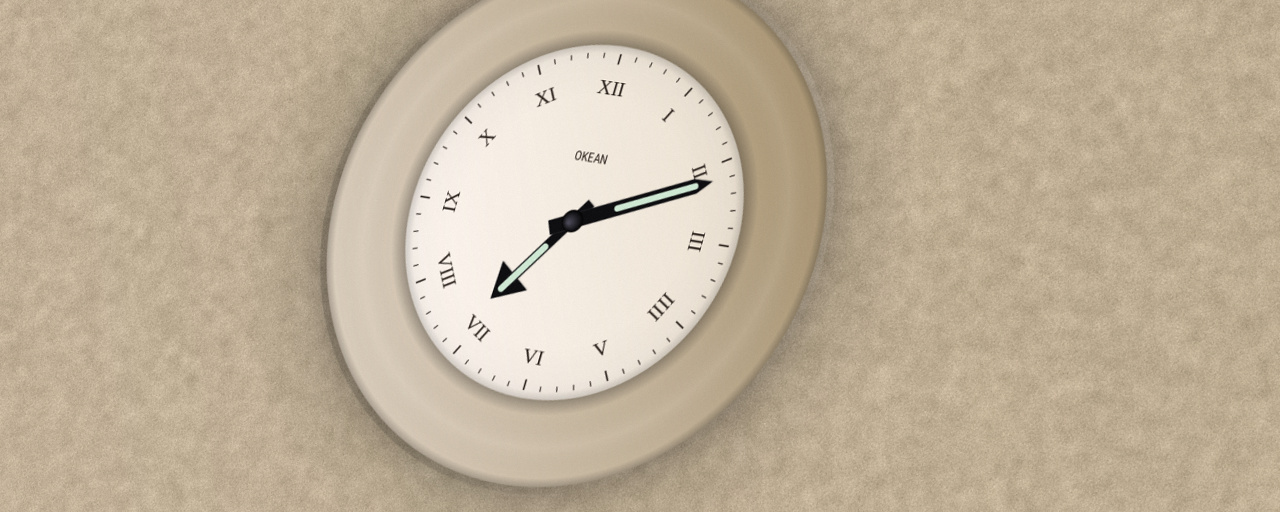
7:11
